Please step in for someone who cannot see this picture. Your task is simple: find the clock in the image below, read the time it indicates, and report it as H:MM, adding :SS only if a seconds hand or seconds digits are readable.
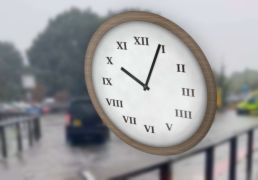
10:04
